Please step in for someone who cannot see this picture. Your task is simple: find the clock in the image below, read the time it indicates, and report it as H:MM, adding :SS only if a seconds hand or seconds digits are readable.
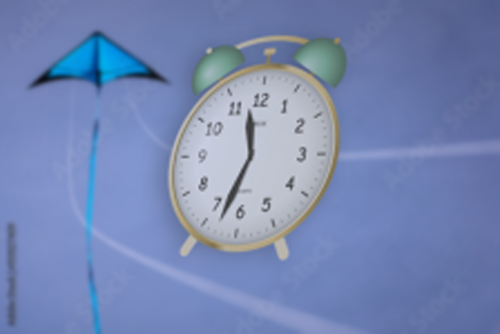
11:33
